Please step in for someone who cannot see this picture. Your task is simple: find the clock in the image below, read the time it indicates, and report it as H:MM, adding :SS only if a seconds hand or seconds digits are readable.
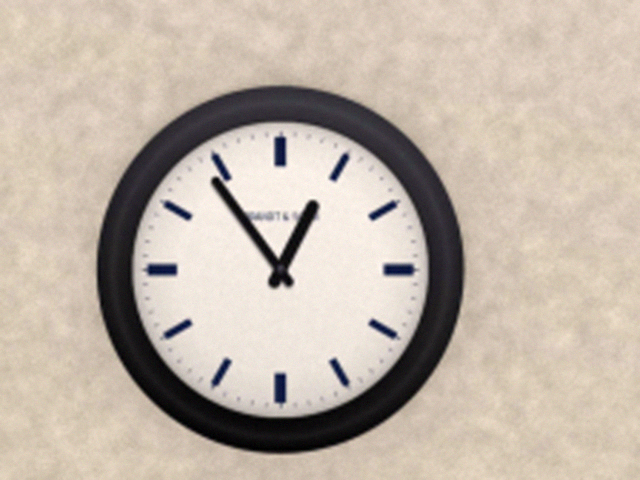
12:54
